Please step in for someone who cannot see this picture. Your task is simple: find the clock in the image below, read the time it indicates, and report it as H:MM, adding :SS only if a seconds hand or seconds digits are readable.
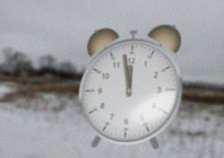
11:58
